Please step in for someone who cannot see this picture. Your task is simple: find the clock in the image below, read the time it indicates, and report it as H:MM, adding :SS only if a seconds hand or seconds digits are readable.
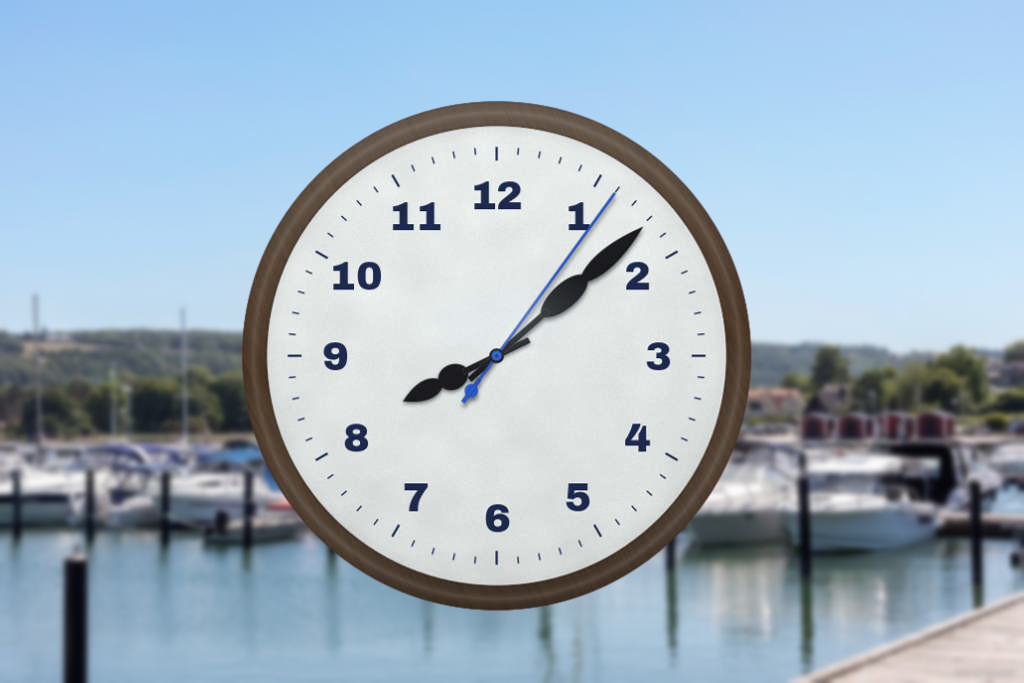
8:08:06
